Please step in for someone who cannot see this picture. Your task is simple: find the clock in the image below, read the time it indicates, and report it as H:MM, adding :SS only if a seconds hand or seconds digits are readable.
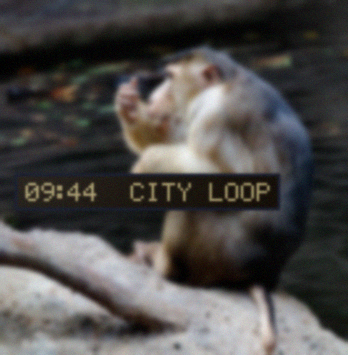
9:44
